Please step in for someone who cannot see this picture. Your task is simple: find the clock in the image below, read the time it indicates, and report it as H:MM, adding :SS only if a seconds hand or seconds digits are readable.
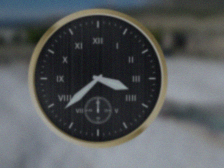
3:38
